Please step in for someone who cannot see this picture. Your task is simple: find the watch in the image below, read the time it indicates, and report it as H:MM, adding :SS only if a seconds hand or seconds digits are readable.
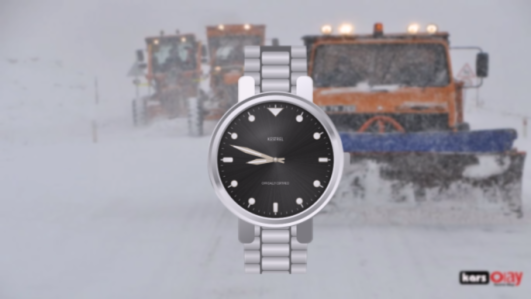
8:48
